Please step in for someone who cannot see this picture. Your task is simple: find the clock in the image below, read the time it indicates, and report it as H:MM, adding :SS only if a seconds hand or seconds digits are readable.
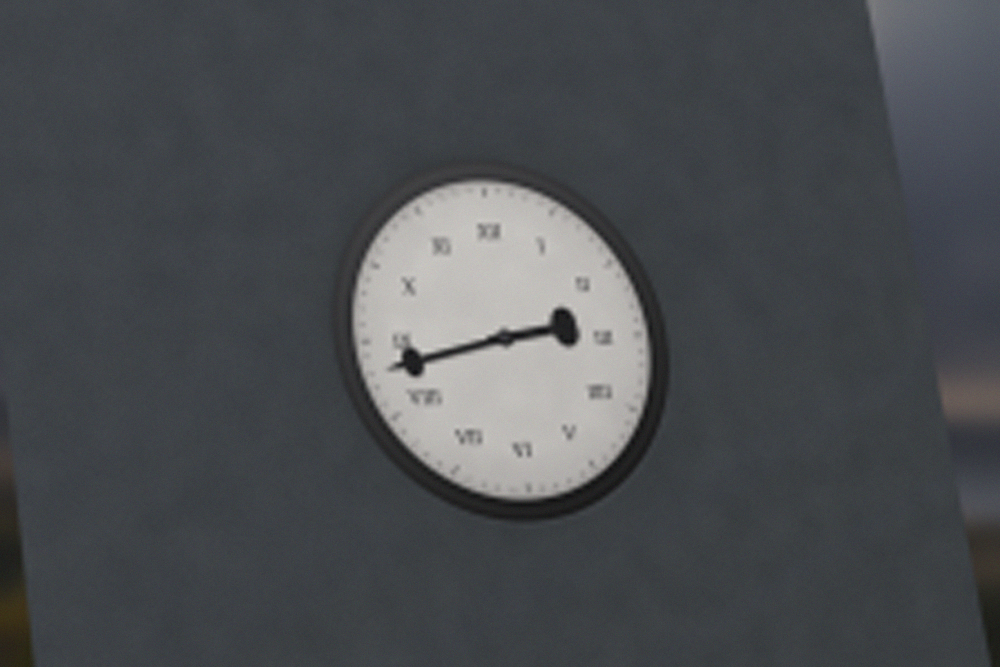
2:43
